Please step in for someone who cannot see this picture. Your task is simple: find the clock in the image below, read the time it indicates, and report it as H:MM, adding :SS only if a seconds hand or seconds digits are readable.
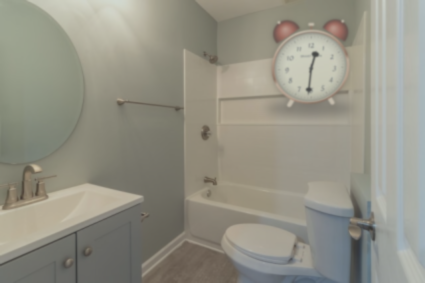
12:31
